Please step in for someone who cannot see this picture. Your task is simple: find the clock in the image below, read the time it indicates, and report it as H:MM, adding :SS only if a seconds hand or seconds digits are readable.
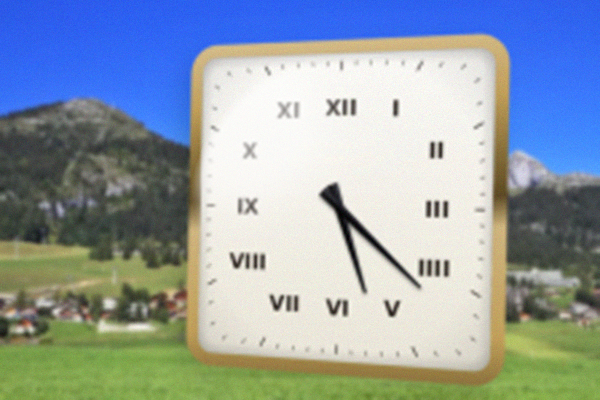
5:22
